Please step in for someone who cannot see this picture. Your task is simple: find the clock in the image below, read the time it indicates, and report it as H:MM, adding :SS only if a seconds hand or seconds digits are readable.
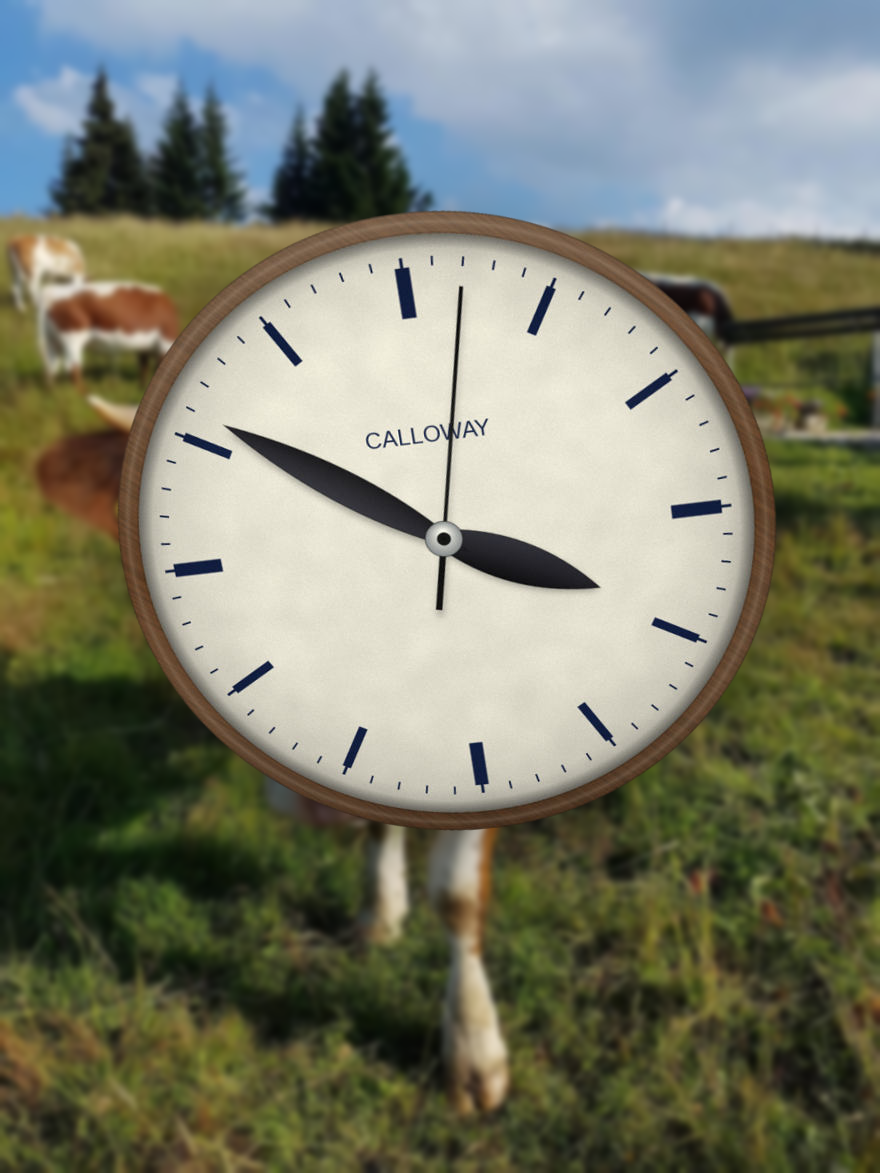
3:51:02
